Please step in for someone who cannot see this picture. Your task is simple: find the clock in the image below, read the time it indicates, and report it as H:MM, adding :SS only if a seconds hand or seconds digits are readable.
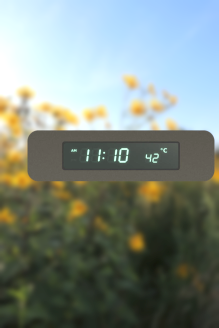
11:10
